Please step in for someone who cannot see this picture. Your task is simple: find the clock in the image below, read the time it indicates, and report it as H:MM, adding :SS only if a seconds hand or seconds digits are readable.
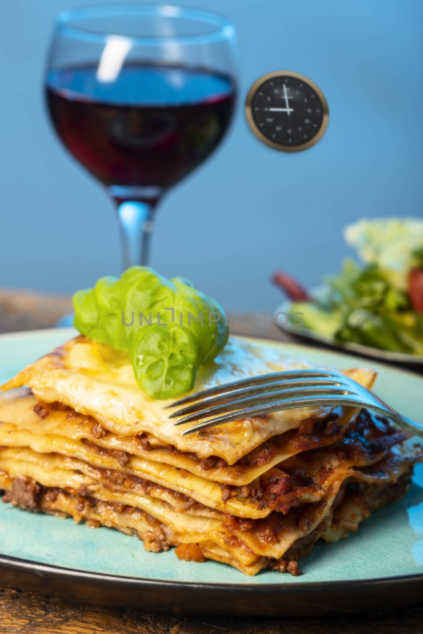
8:59
